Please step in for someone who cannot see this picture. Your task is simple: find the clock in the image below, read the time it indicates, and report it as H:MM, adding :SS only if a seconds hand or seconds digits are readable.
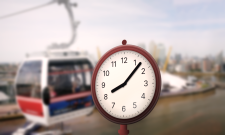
8:07
